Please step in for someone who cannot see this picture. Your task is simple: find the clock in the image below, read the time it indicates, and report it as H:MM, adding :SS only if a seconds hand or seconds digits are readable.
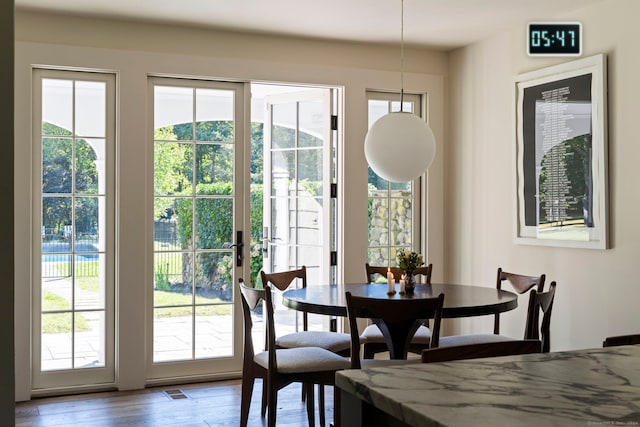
5:47
